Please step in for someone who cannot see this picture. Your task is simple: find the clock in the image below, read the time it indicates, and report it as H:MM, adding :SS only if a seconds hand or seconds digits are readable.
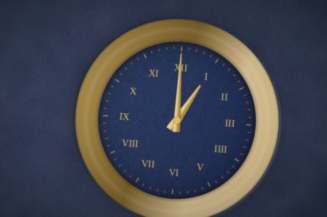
1:00
